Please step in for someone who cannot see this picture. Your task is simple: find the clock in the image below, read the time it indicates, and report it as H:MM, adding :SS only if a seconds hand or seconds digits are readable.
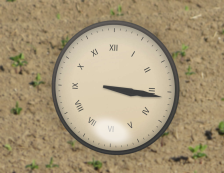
3:16
